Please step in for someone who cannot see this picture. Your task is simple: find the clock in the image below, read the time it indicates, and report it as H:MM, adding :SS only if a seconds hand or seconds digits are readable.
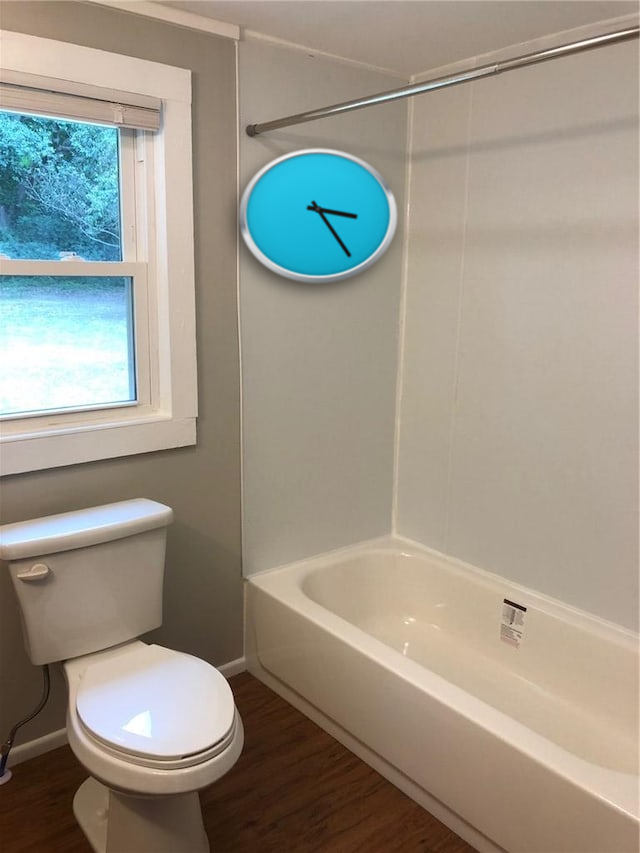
3:25
